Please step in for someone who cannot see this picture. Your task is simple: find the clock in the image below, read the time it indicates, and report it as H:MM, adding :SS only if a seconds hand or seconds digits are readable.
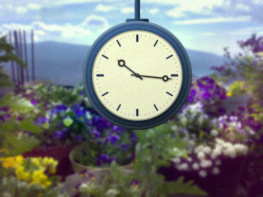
10:16
